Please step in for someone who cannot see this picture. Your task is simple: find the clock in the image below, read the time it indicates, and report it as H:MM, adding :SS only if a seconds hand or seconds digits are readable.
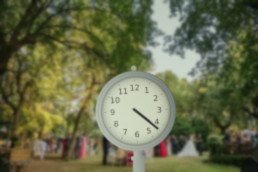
4:22
